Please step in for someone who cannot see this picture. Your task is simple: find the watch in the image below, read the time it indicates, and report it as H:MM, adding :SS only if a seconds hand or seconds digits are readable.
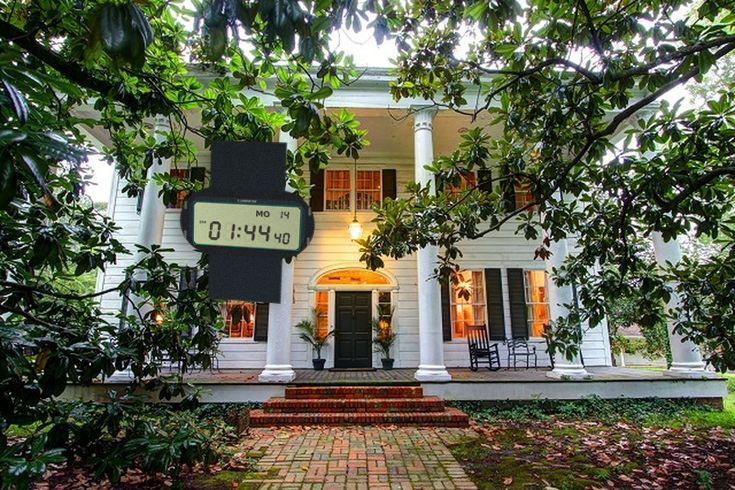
1:44:40
